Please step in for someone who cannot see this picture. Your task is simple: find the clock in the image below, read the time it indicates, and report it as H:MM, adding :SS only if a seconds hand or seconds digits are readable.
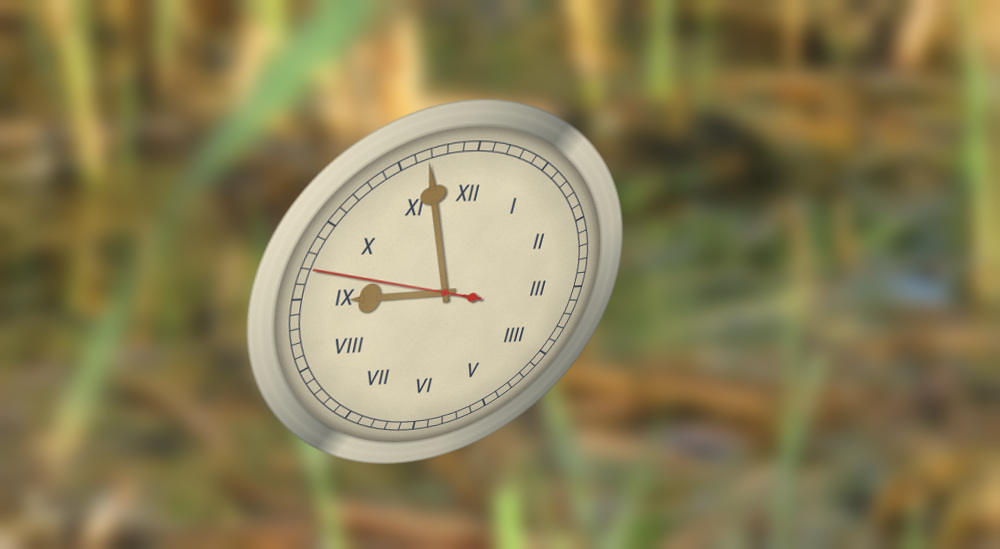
8:56:47
